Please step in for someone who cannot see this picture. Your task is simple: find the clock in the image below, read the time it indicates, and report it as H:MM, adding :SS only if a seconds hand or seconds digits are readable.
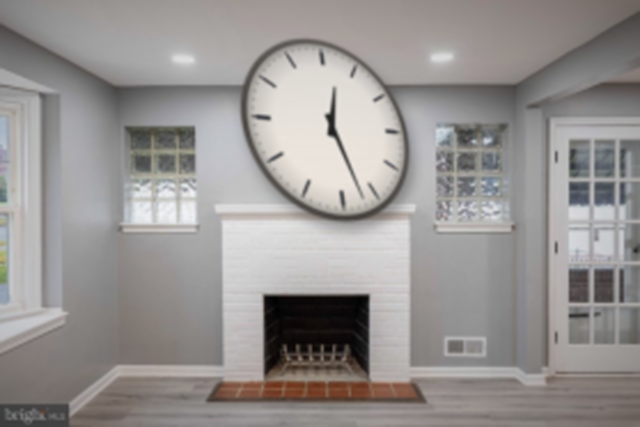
12:27
